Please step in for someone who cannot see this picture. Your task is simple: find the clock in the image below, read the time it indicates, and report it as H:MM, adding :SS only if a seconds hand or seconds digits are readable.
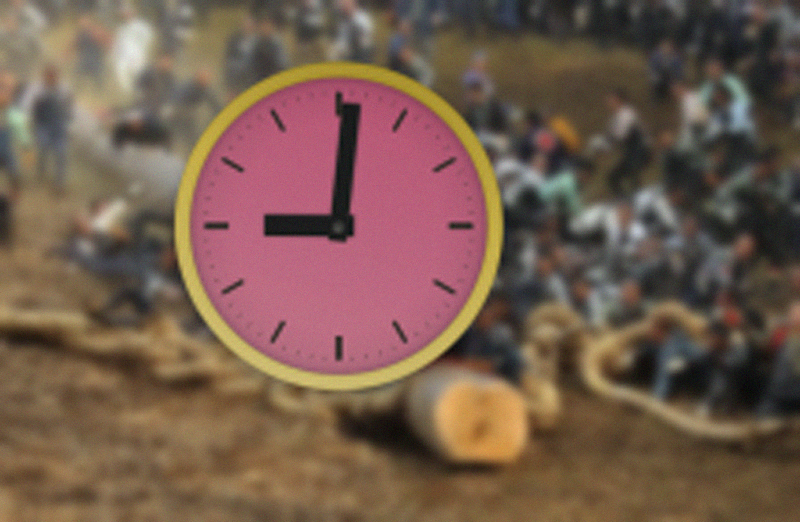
9:01
